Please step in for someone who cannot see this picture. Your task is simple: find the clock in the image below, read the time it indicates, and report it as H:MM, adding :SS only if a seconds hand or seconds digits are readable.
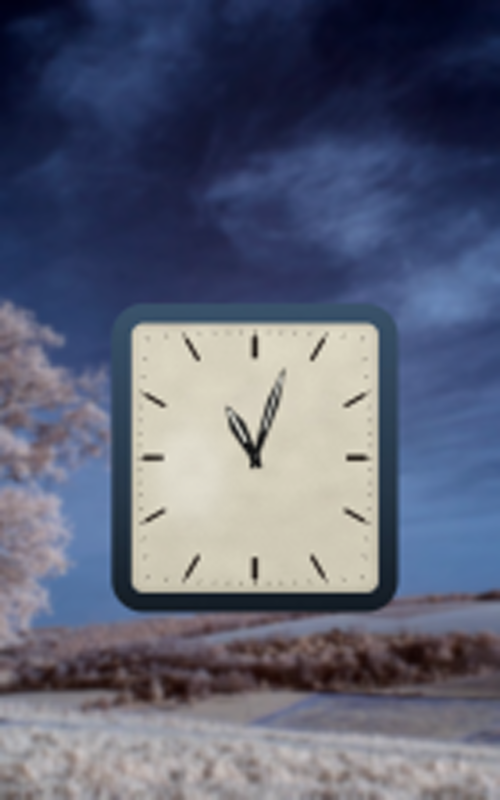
11:03
